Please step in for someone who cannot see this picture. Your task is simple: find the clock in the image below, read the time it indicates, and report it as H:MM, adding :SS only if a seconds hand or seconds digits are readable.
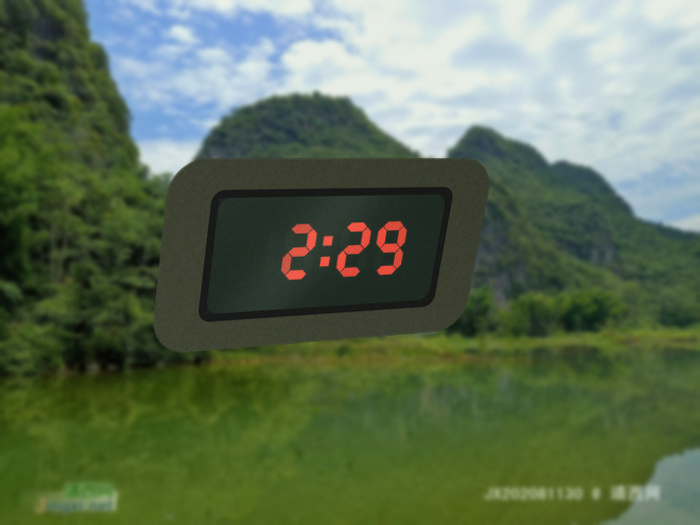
2:29
